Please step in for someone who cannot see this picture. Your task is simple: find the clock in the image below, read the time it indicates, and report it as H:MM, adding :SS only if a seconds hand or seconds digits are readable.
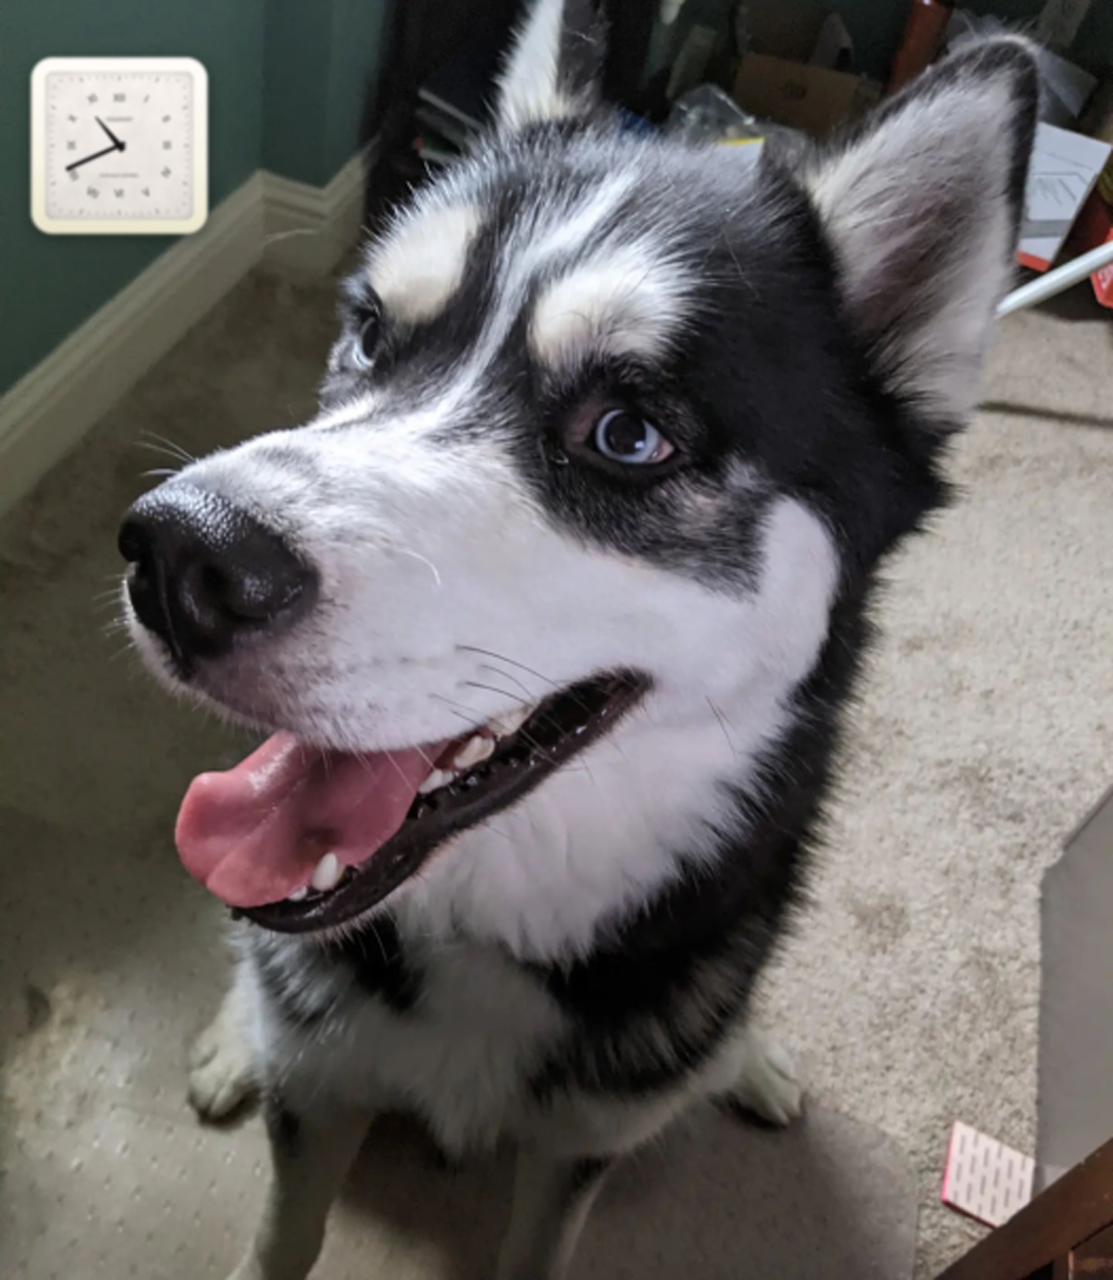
10:41
